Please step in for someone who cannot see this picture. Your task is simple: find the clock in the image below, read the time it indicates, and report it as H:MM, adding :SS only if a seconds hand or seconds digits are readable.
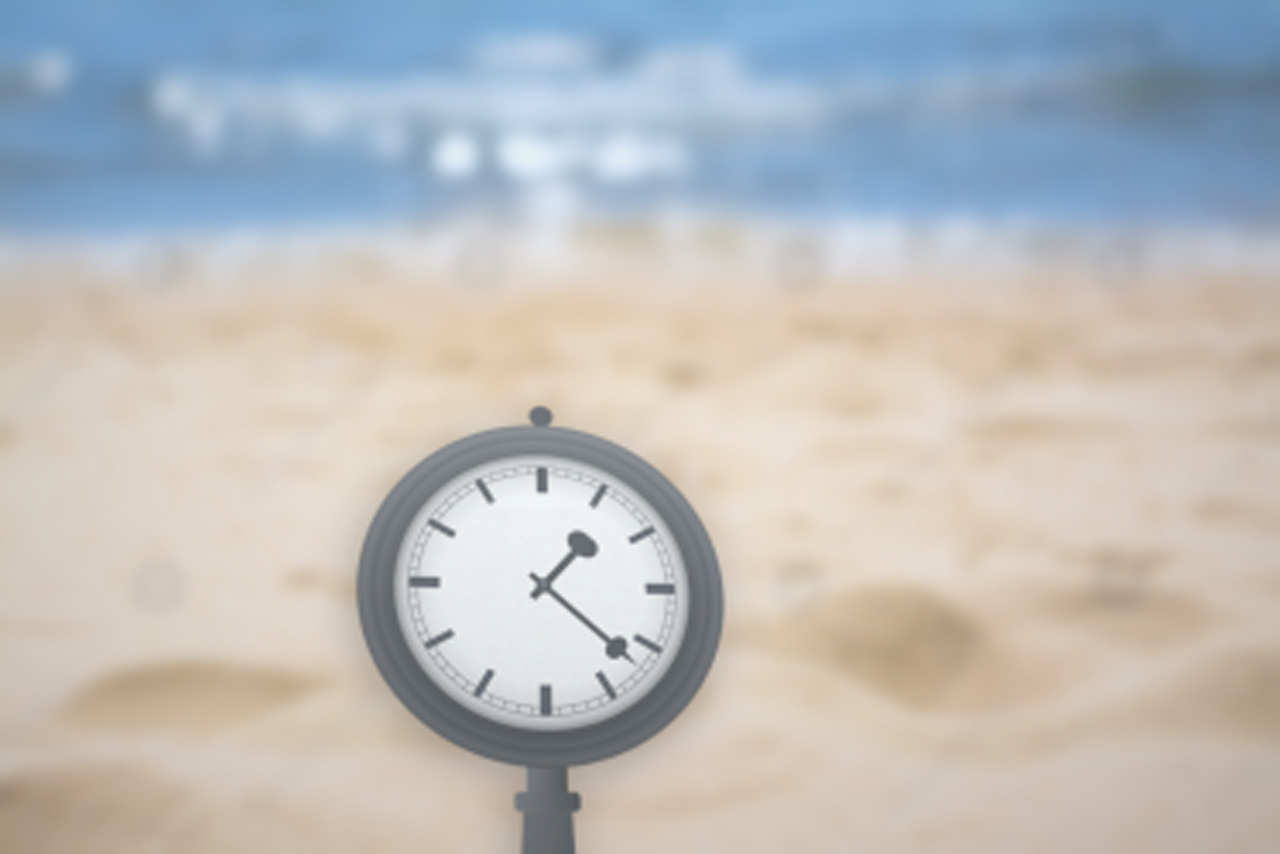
1:22
